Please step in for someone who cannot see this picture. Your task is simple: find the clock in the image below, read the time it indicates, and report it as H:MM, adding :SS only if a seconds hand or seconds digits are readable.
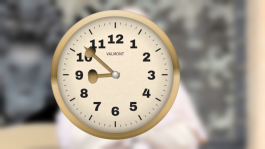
8:52
